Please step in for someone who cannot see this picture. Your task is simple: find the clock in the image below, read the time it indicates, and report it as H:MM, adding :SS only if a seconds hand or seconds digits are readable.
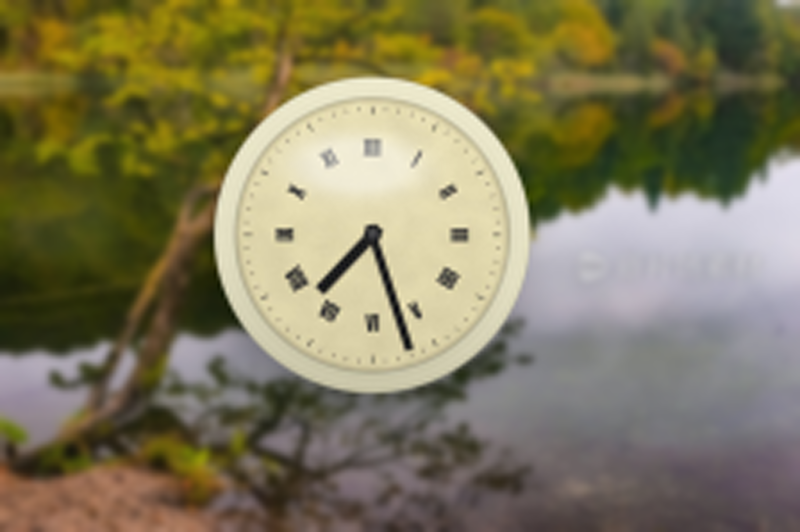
7:27
